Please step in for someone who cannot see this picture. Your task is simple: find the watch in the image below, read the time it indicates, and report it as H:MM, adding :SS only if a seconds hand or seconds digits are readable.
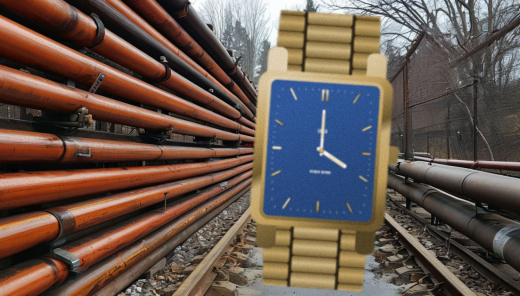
4:00
